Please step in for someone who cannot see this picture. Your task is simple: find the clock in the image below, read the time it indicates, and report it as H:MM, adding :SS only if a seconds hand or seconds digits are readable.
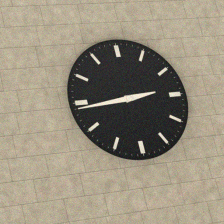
2:44
